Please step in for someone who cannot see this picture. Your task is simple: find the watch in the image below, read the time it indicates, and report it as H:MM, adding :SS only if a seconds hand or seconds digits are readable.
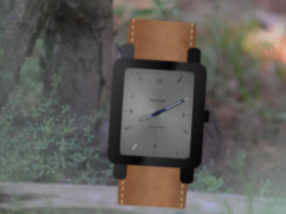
8:10
